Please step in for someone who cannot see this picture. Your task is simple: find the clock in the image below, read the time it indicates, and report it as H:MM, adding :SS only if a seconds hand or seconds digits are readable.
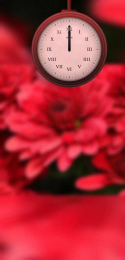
12:00
